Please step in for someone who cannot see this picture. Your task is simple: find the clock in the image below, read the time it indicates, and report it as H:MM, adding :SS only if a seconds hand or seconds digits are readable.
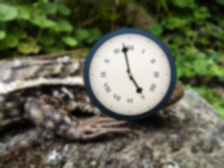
4:58
